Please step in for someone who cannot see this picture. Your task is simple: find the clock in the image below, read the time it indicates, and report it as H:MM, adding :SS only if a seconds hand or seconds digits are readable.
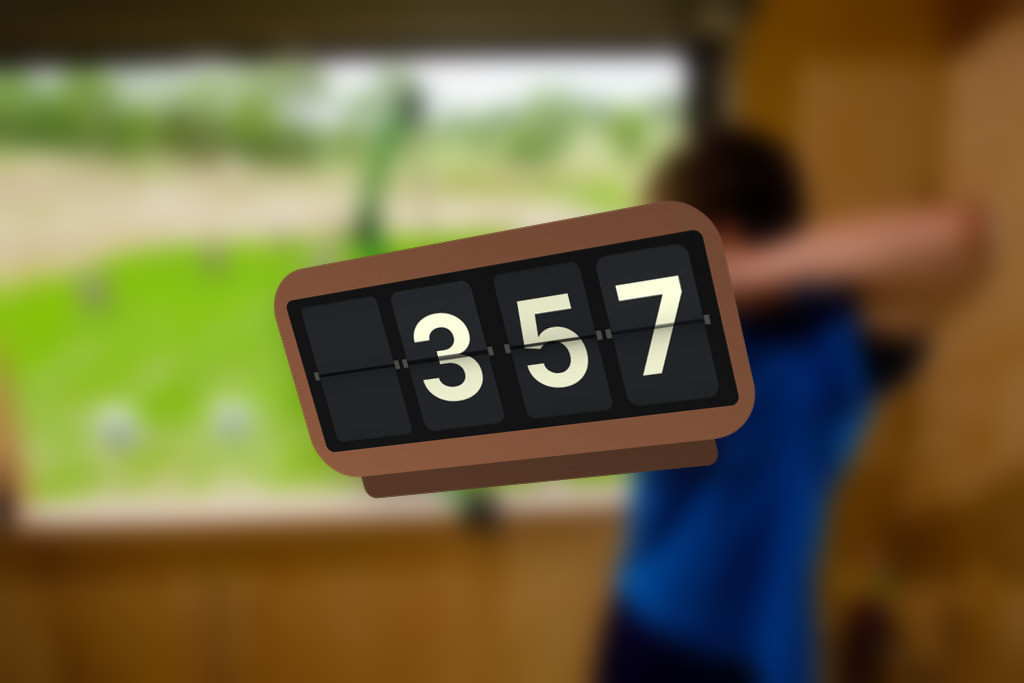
3:57
